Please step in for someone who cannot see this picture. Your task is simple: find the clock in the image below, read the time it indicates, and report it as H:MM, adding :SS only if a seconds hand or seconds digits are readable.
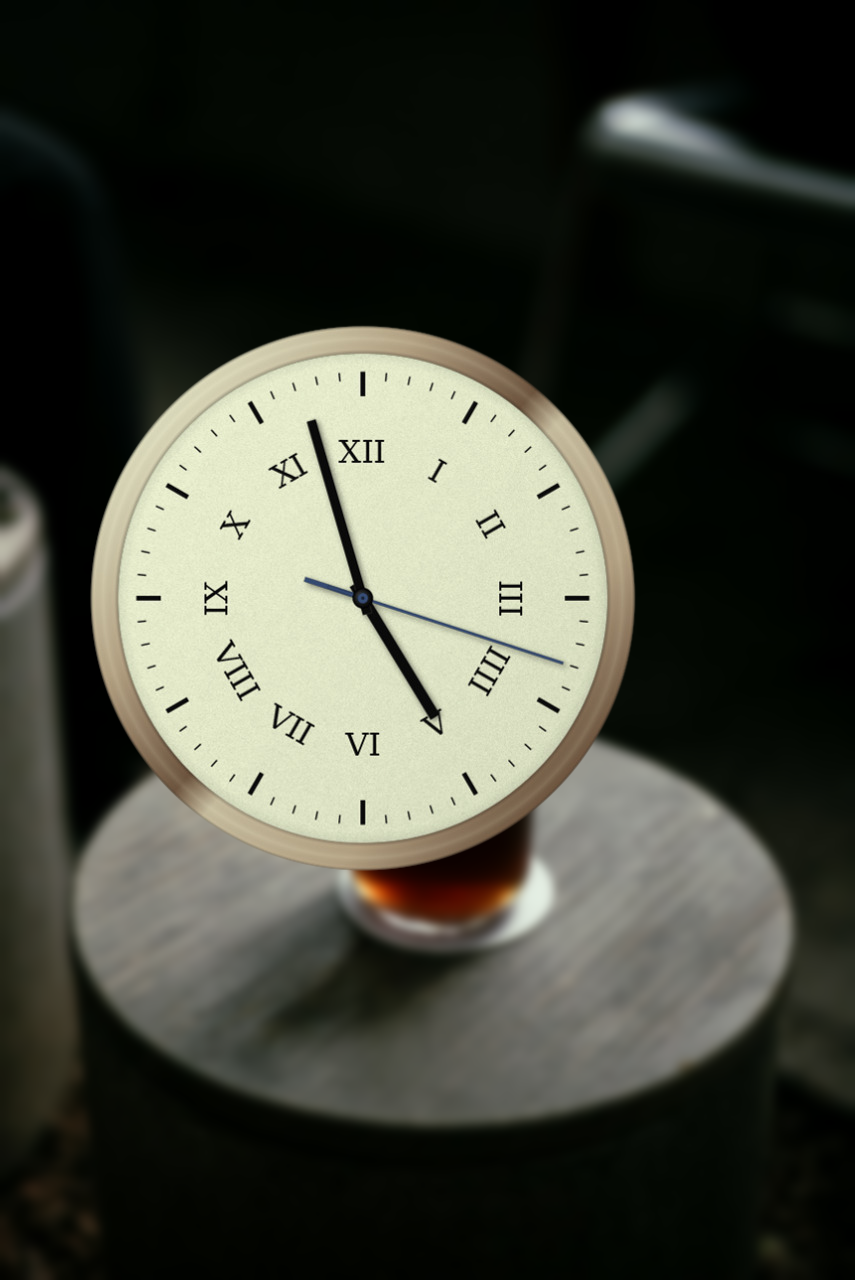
4:57:18
